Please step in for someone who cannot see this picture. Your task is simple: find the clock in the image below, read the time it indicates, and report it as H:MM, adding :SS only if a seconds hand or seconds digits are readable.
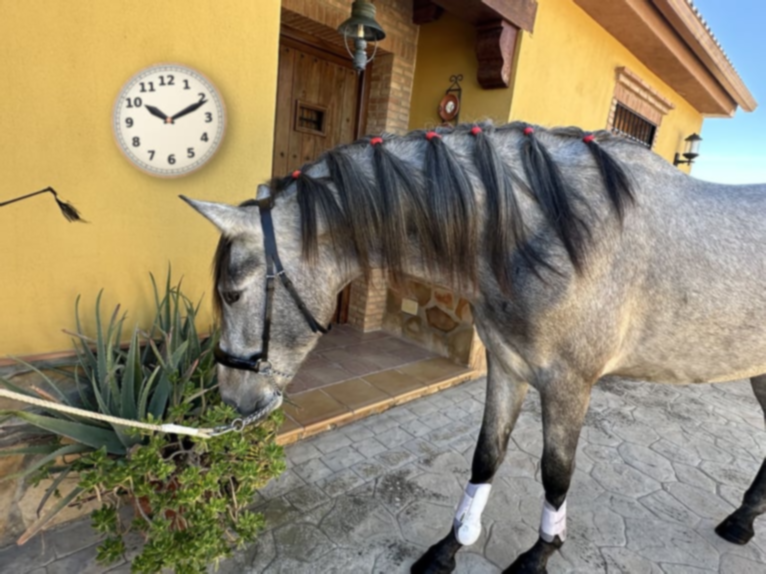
10:11
